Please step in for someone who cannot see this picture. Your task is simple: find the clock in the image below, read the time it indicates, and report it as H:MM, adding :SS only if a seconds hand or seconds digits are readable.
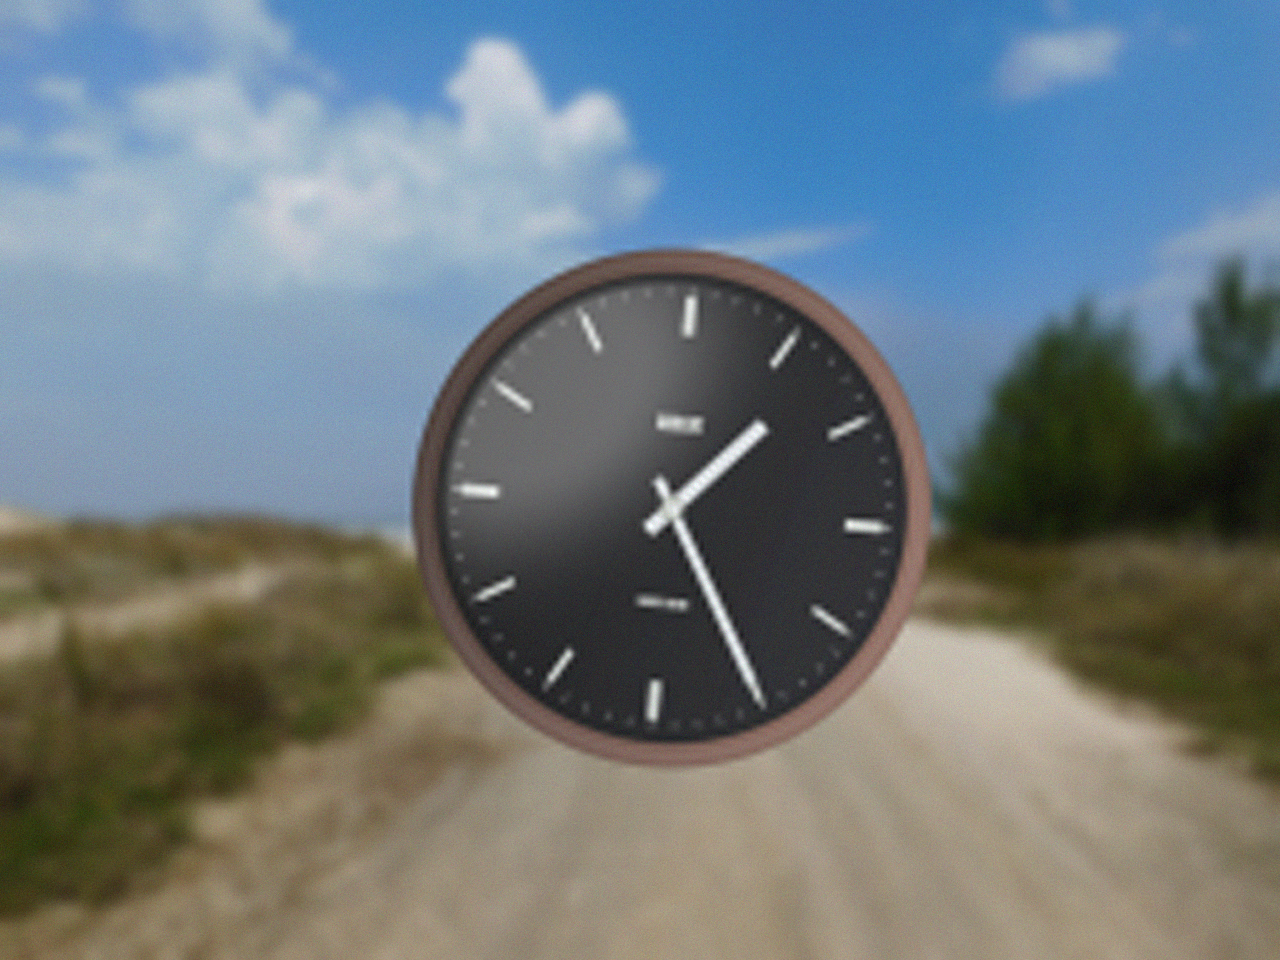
1:25
